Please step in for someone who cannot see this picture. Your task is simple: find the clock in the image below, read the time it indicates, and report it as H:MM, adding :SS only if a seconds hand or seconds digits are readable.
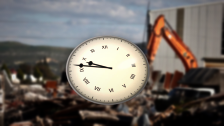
9:47
